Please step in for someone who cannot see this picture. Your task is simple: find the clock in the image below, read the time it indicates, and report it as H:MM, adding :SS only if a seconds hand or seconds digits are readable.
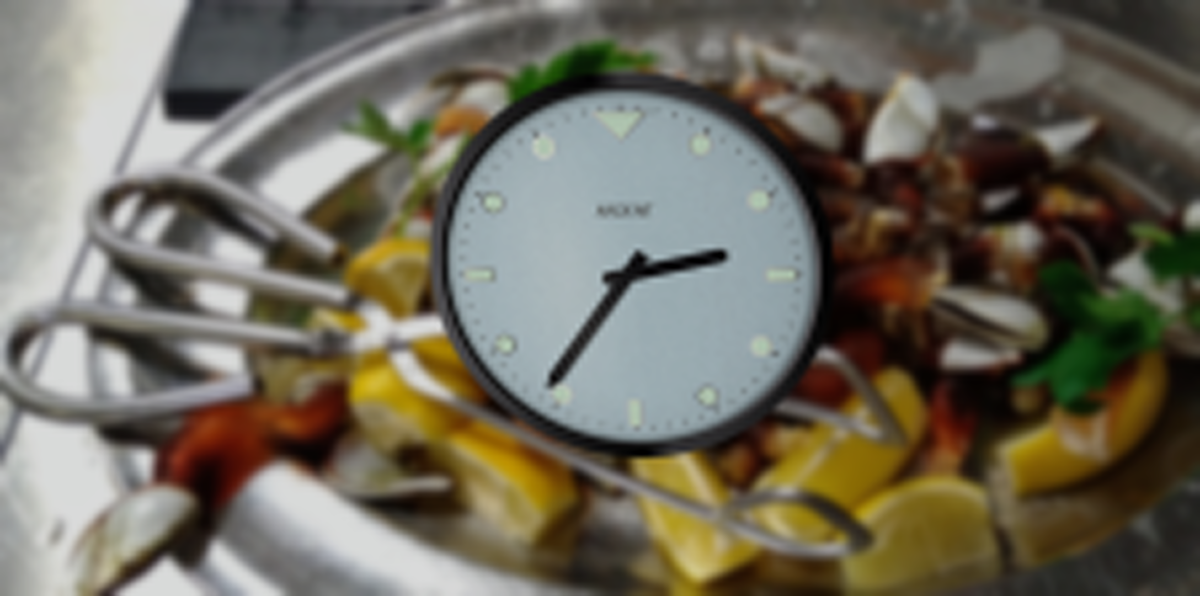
2:36
